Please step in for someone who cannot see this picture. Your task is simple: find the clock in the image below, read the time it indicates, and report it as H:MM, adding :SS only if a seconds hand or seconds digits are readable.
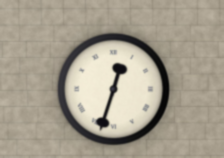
12:33
